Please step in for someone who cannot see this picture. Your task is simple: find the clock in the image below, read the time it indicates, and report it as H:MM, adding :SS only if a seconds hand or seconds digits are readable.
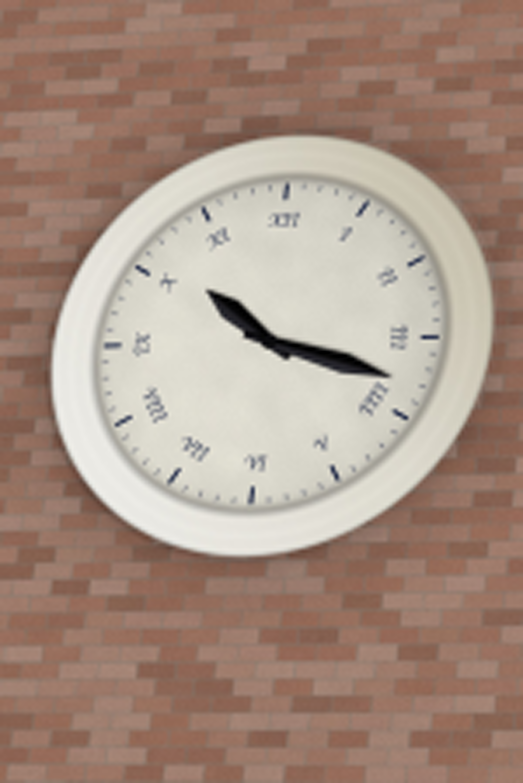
10:18
